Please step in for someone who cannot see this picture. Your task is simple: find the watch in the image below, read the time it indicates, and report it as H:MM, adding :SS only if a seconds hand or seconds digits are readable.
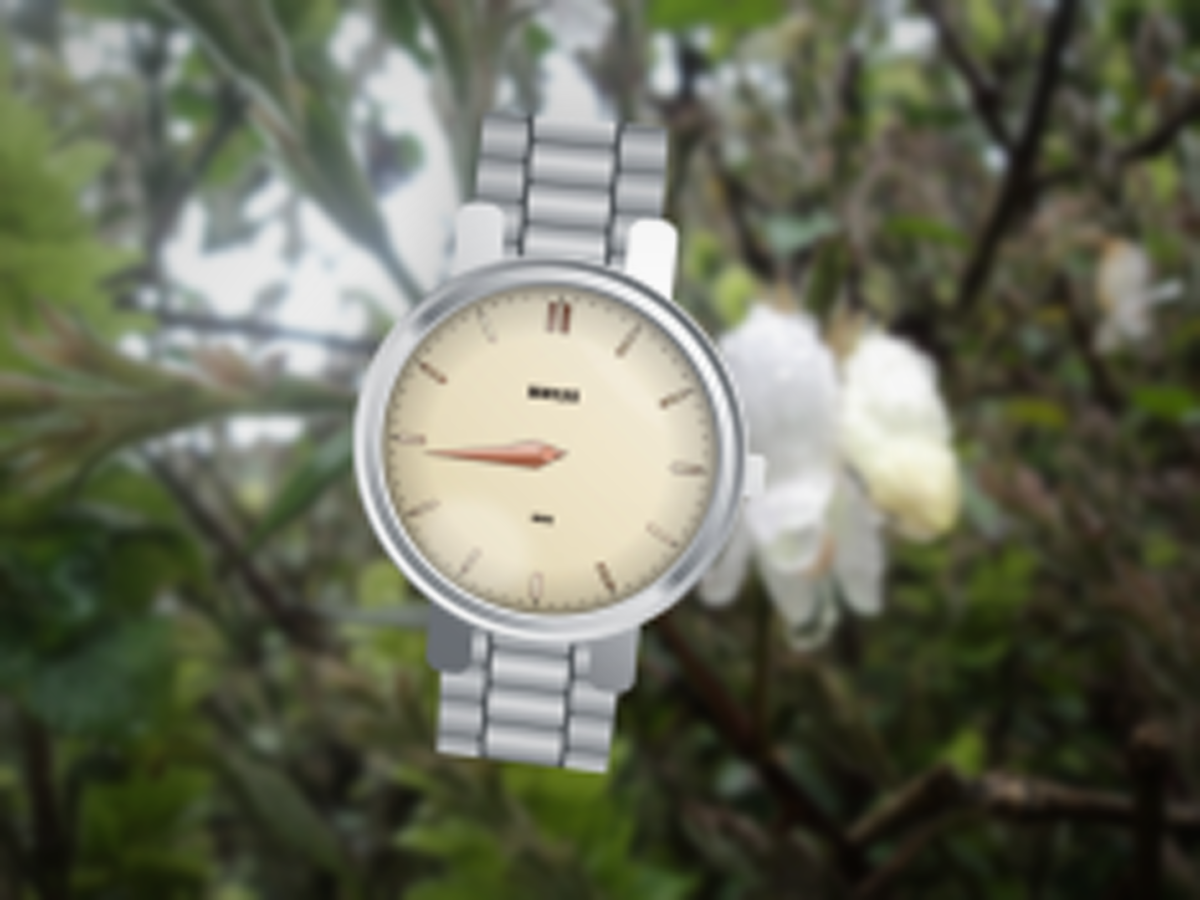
8:44
